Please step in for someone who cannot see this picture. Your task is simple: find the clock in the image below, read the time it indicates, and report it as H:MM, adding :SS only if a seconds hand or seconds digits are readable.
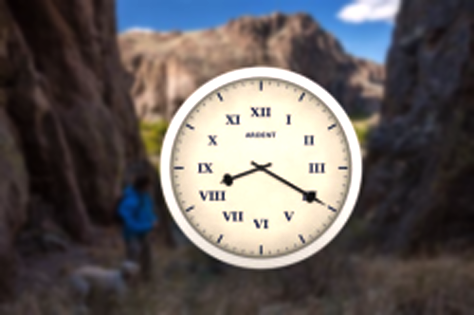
8:20
